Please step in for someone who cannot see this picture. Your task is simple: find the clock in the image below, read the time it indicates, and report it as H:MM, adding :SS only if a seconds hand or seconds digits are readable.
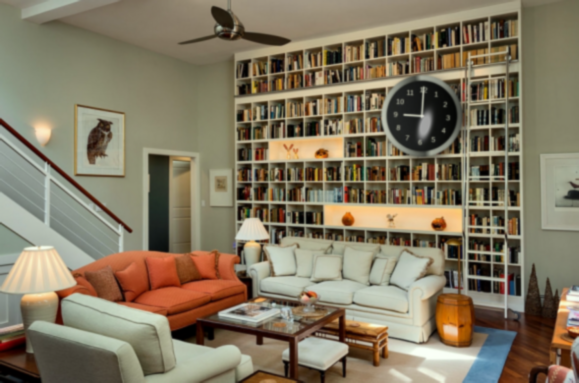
9:00
